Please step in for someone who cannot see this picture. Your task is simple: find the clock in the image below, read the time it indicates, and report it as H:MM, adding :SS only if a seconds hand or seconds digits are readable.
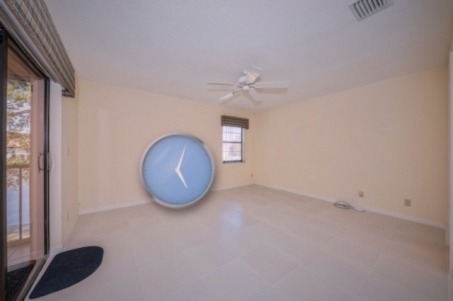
5:03
